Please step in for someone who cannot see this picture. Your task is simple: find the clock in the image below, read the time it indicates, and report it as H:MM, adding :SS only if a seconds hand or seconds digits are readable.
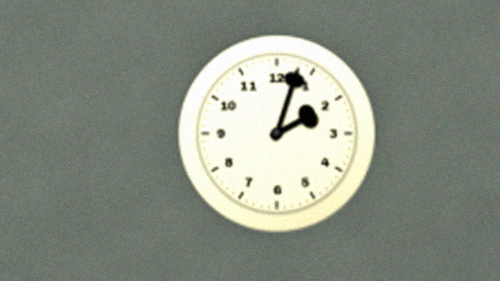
2:03
